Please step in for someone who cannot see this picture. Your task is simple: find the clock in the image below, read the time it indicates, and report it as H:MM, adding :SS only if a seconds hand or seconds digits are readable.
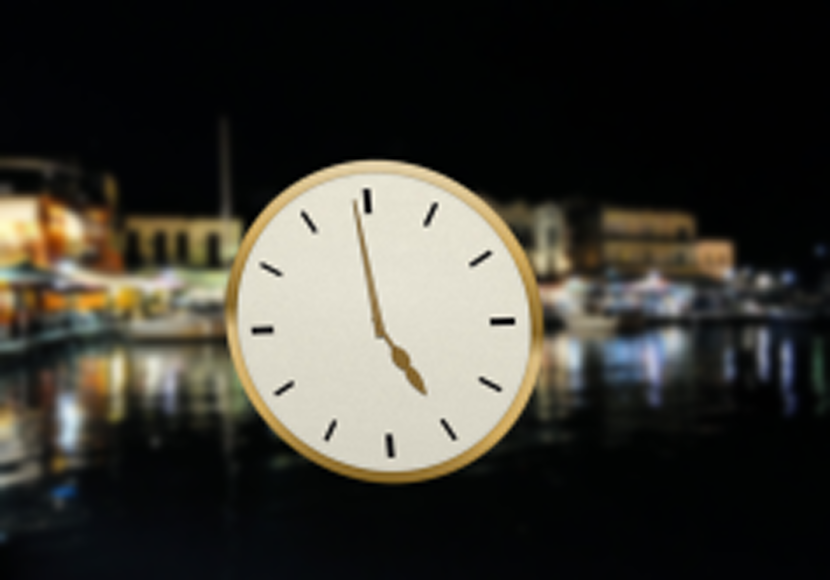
4:59
